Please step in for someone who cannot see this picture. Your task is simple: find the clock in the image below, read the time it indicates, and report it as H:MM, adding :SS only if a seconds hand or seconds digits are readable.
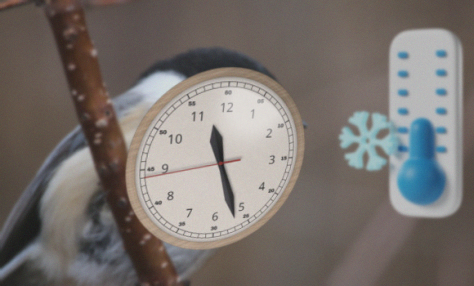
11:26:44
